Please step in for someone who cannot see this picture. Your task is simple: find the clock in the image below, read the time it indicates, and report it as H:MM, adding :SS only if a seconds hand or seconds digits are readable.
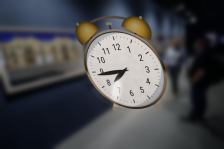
7:44
